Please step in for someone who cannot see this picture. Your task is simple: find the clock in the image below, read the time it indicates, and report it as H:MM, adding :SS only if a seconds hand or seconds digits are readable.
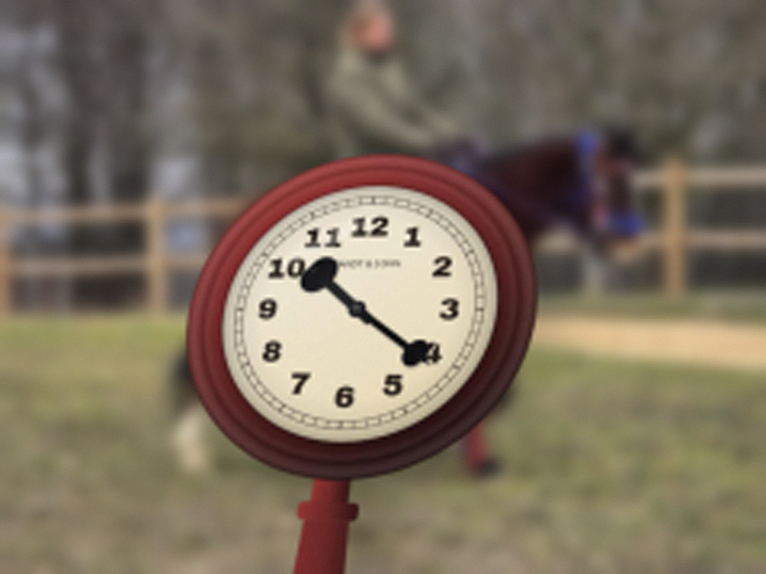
10:21
